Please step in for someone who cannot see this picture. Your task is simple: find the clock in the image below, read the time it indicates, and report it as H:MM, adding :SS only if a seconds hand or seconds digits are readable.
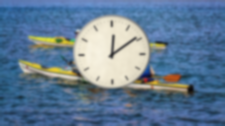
12:09
